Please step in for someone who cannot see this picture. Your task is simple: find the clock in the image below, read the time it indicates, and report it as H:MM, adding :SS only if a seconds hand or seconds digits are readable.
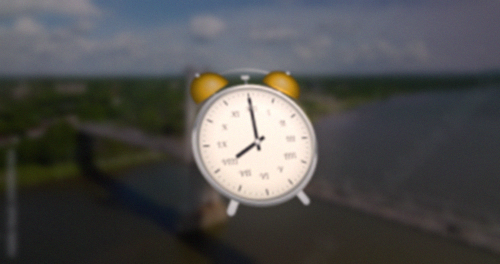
8:00
